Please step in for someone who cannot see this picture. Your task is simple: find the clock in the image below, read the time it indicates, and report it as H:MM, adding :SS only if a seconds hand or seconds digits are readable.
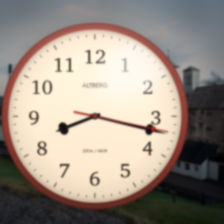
8:17:17
